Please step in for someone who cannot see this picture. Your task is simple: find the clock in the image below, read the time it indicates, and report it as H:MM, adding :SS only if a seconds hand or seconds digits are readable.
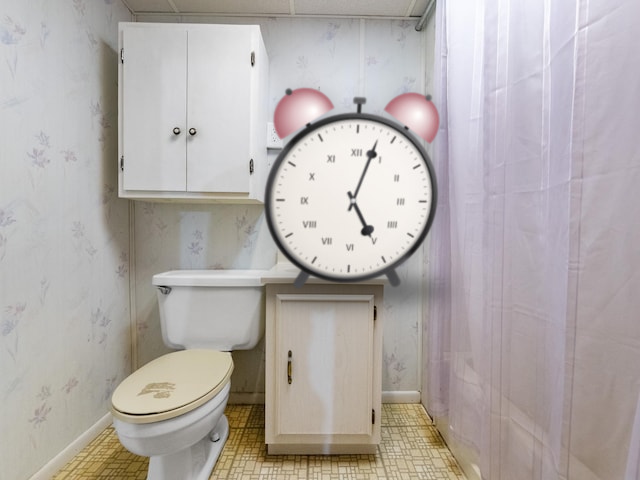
5:03
